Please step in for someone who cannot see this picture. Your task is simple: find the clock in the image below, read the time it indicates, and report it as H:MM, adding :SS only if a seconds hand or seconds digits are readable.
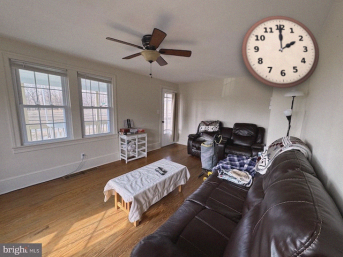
2:00
